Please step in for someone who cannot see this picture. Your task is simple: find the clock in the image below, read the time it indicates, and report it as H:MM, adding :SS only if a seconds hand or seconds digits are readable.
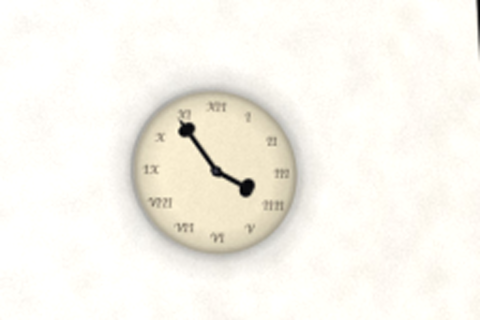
3:54
